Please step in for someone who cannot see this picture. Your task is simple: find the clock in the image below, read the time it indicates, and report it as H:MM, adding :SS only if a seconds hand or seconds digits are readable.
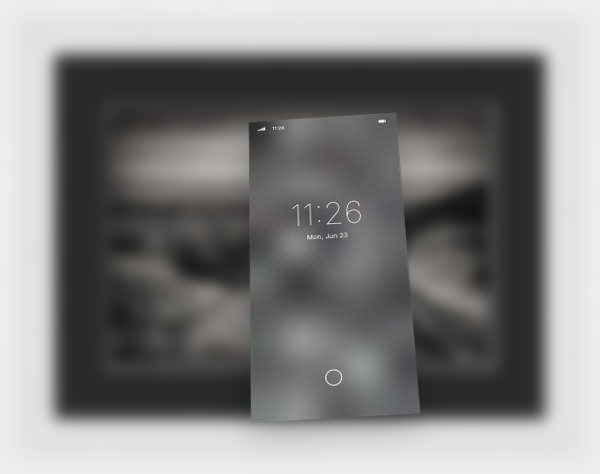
11:26
